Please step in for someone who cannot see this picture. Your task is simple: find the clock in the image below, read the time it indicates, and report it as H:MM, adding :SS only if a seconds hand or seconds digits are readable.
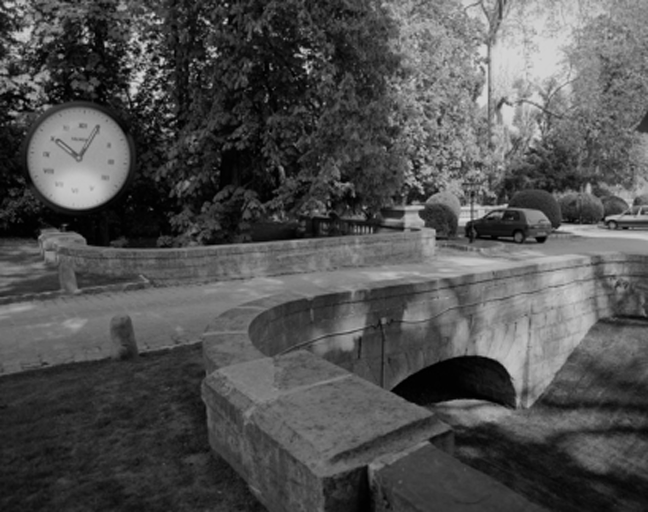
10:04
